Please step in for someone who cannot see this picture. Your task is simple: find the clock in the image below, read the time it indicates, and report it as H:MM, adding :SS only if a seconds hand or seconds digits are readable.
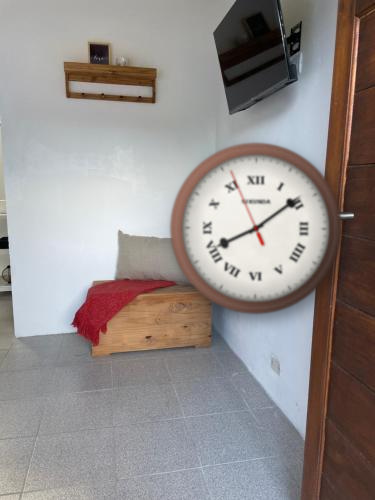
8:08:56
